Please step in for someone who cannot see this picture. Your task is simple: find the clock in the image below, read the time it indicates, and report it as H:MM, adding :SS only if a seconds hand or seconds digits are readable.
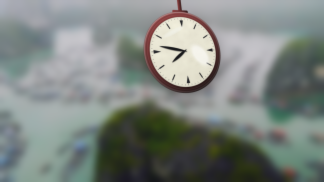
7:47
